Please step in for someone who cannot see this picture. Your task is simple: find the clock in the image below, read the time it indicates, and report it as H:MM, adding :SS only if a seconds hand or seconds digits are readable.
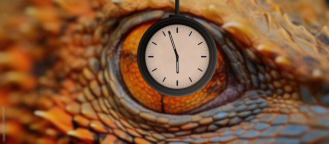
5:57
